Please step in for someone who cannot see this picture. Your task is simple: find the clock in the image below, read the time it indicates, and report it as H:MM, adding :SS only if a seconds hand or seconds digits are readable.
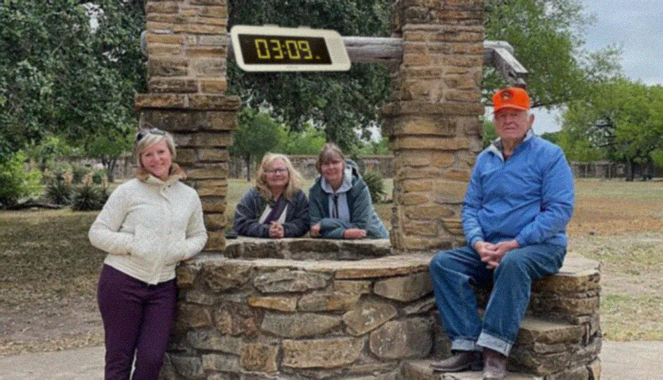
3:09
